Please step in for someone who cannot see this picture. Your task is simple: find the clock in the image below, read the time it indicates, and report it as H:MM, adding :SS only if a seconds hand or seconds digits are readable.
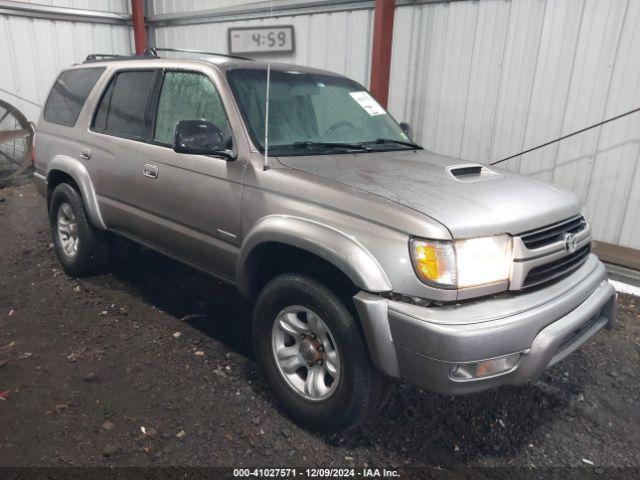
4:59
